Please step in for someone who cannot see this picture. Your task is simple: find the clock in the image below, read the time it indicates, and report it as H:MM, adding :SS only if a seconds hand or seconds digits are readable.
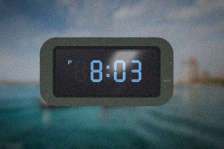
8:03
